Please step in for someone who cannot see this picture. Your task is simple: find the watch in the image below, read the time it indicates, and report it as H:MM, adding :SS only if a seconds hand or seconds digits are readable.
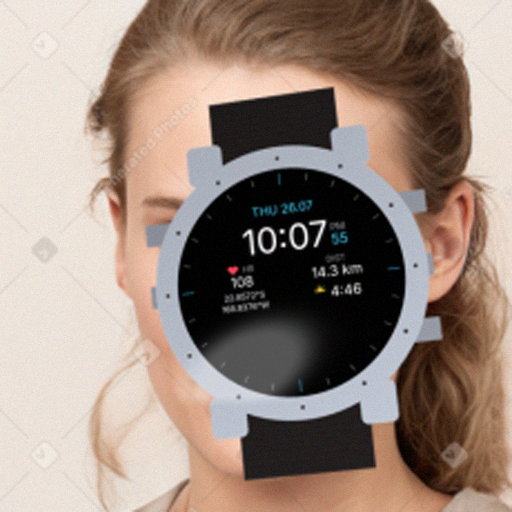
10:07
